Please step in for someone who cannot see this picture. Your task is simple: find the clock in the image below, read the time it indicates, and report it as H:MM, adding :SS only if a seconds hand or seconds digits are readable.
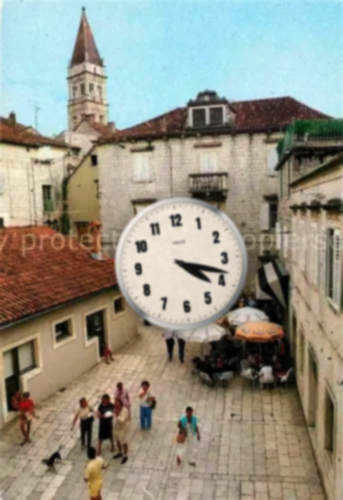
4:18
